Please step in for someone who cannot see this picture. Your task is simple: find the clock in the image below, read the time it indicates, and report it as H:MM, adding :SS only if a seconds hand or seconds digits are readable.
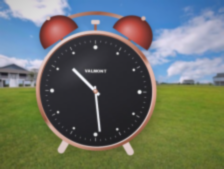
10:29
